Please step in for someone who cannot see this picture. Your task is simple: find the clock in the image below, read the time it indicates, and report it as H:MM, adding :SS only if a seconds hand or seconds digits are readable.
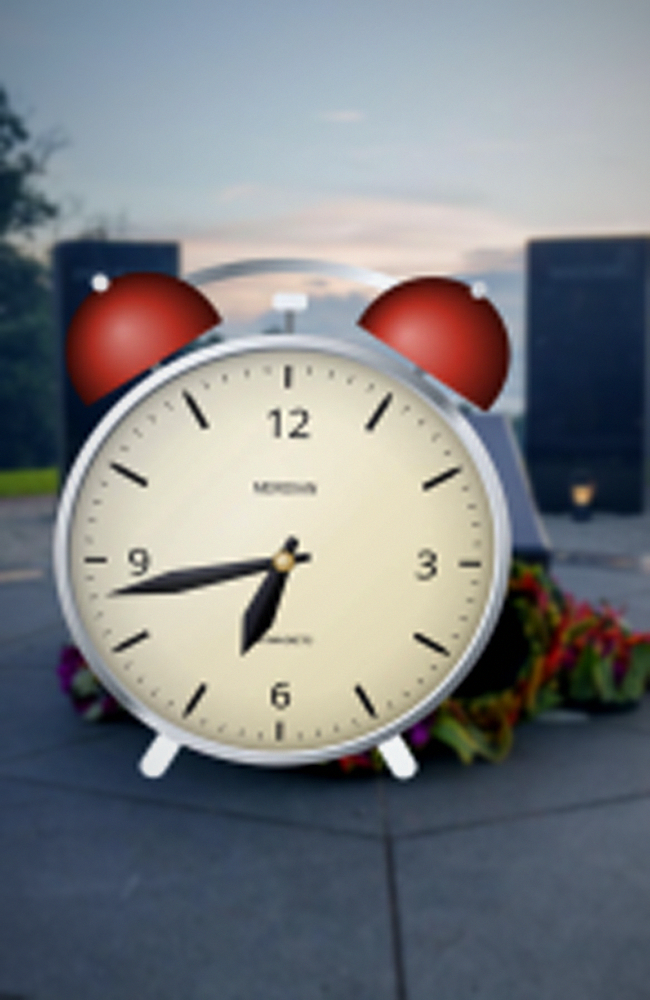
6:43
